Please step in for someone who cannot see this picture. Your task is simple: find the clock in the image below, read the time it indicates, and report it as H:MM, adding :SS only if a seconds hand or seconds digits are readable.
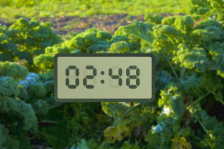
2:48
